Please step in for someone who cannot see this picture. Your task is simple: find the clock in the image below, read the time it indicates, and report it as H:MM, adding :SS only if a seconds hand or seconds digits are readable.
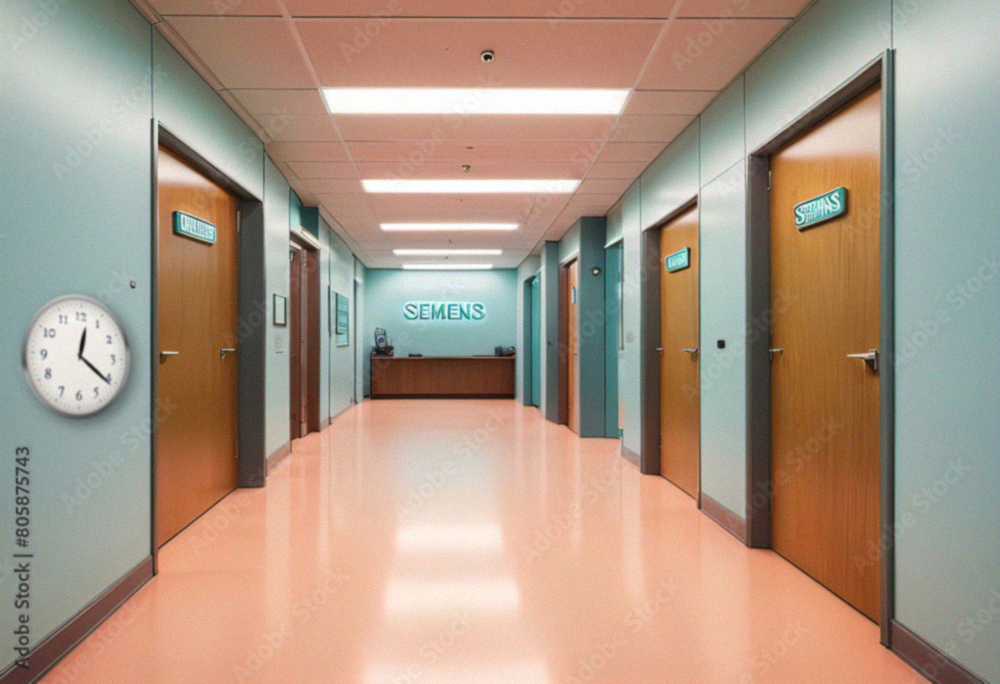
12:21
